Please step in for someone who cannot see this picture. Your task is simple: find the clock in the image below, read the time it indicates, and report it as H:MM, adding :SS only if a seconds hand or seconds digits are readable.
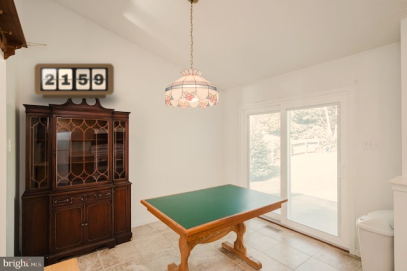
21:59
